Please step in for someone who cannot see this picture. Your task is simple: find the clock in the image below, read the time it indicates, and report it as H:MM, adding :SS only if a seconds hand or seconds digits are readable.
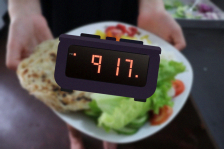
9:17
